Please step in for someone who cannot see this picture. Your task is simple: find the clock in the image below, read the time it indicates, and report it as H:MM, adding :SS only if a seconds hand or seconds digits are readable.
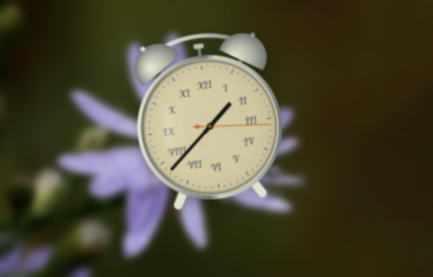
1:38:16
